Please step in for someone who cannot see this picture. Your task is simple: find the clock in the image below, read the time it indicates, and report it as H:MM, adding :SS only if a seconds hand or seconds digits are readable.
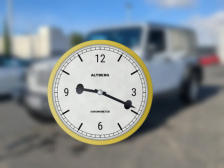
9:19
